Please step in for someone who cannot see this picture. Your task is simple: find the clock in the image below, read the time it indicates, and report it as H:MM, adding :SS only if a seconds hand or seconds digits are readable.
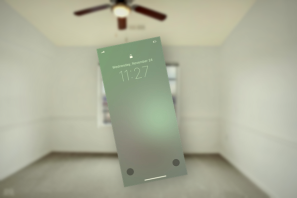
11:27
